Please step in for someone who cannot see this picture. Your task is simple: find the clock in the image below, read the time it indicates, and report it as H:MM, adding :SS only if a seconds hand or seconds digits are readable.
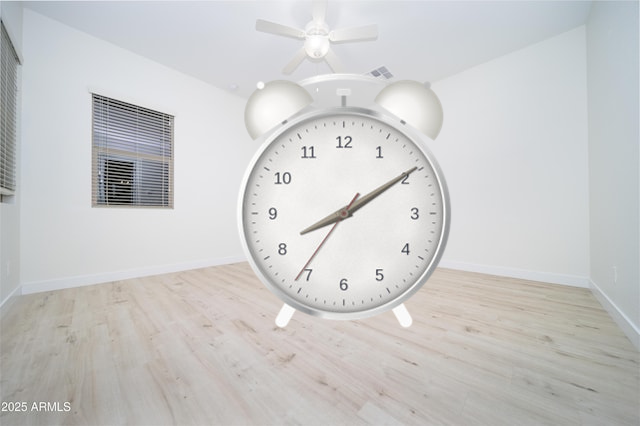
8:09:36
